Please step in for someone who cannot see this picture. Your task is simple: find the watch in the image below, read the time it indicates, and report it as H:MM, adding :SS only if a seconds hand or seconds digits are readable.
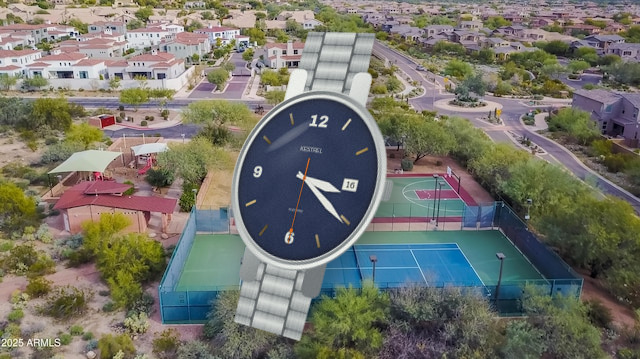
3:20:30
